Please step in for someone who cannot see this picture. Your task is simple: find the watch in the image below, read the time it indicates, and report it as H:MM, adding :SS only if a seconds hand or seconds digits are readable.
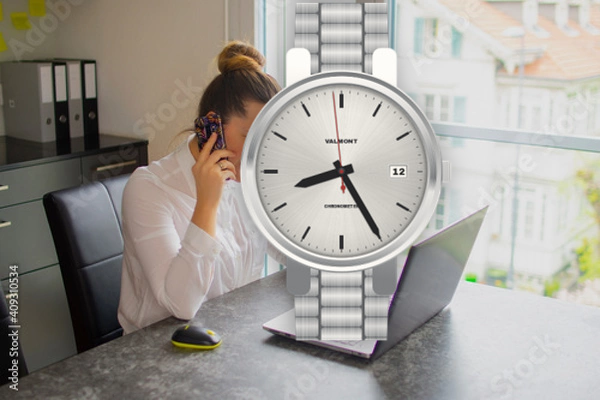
8:24:59
